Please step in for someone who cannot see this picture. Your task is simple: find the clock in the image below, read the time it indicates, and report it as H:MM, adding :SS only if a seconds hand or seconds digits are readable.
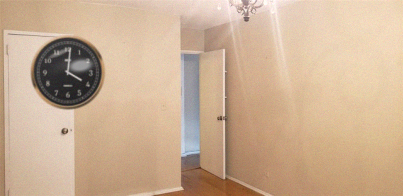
4:01
